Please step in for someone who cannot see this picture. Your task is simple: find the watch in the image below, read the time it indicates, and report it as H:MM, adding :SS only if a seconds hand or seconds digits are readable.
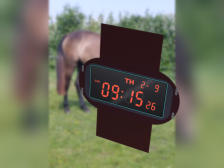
9:15:26
